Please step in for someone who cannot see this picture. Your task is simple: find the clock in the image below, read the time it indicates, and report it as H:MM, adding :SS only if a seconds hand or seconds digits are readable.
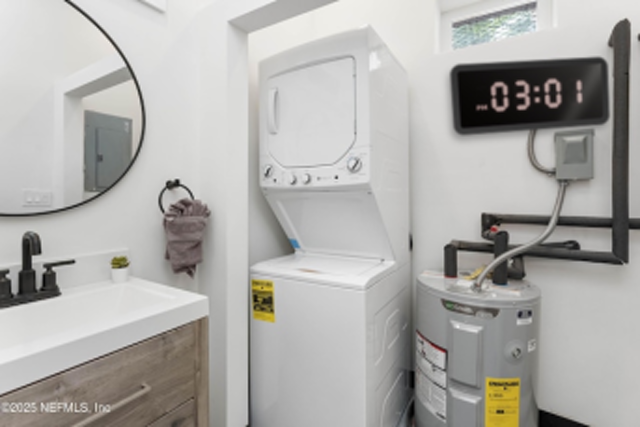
3:01
